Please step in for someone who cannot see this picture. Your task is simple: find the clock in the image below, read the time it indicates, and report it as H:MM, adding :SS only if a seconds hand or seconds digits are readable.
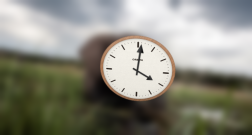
4:01
